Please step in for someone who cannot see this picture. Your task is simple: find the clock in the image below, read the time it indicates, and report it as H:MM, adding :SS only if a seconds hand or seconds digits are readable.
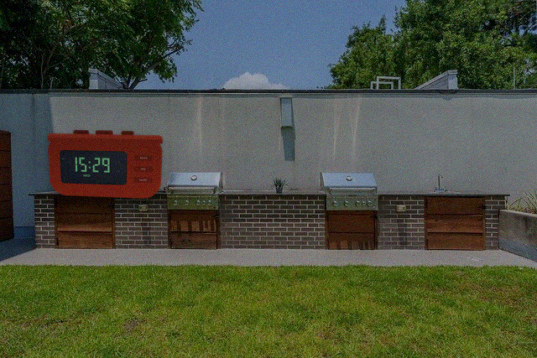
15:29
